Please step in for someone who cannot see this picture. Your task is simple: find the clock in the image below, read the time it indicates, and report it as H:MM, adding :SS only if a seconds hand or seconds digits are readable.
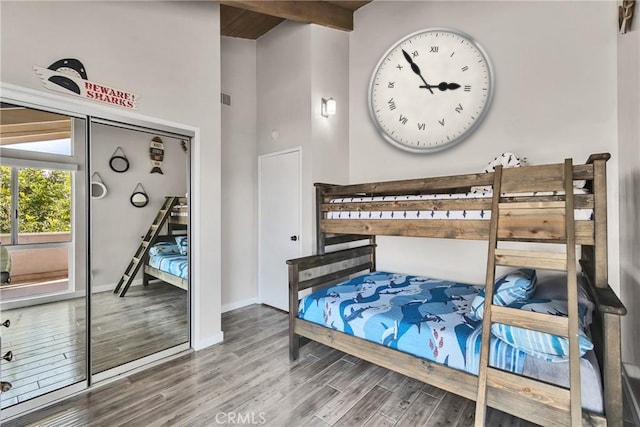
2:53
